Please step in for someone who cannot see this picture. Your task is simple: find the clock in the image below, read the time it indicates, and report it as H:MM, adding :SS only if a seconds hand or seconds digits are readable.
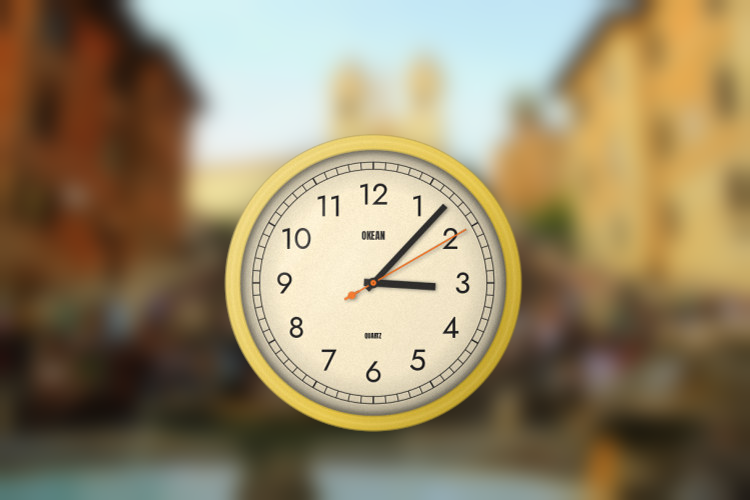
3:07:10
